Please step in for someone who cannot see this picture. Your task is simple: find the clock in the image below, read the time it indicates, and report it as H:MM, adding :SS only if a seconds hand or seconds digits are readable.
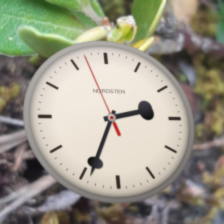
2:33:57
